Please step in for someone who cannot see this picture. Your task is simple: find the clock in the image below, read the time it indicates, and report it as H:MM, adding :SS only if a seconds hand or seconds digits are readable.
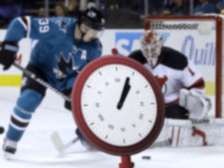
1:04
